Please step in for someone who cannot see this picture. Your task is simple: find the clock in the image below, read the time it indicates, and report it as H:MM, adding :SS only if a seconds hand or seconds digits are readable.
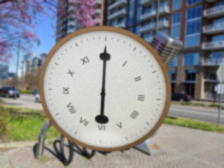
6:00
